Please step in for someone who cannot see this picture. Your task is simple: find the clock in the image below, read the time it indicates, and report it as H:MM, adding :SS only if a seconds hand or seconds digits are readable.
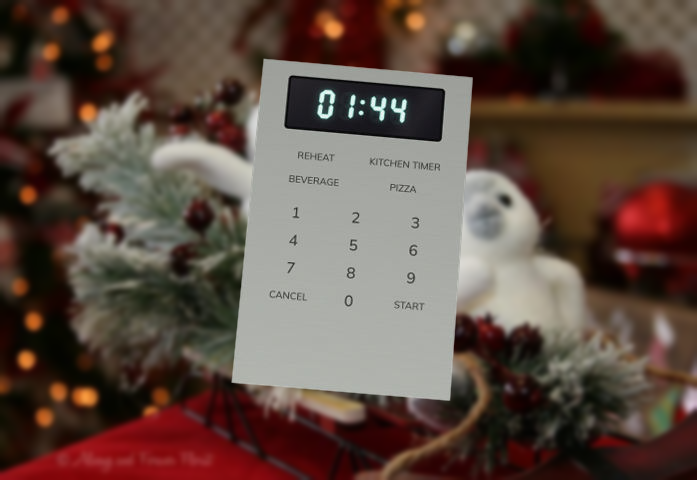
1:44
